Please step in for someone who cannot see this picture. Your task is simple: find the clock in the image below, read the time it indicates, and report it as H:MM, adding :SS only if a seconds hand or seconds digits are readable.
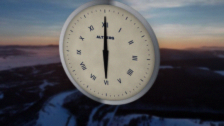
6:00
